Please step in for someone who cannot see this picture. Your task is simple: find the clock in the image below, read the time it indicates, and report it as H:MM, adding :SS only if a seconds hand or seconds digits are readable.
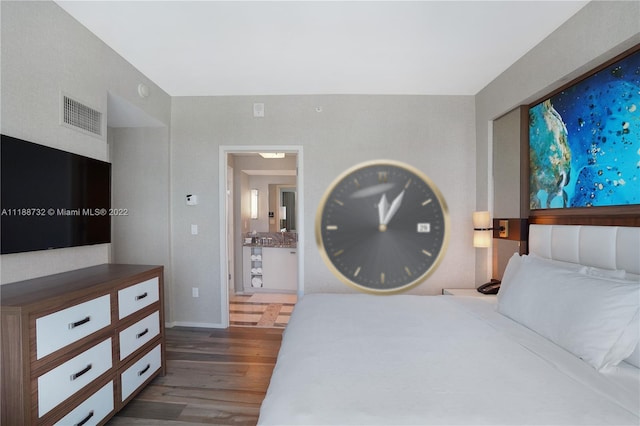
12:05
